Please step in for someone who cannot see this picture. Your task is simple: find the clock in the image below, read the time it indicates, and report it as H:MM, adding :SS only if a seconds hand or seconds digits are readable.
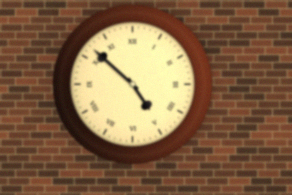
4:52
